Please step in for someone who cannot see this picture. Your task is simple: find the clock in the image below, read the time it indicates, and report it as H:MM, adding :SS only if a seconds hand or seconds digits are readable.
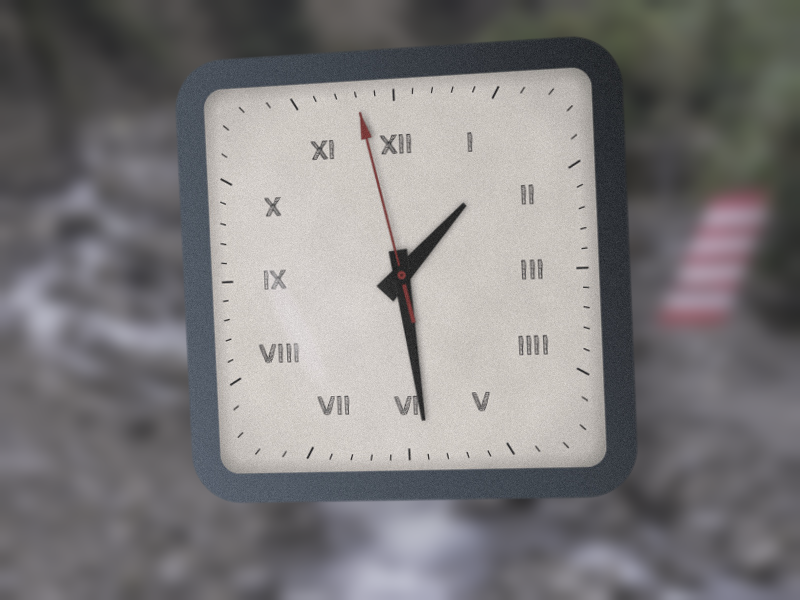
1:28:58
